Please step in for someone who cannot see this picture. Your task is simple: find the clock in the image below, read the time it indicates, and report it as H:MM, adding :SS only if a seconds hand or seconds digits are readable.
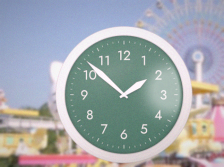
1:52
